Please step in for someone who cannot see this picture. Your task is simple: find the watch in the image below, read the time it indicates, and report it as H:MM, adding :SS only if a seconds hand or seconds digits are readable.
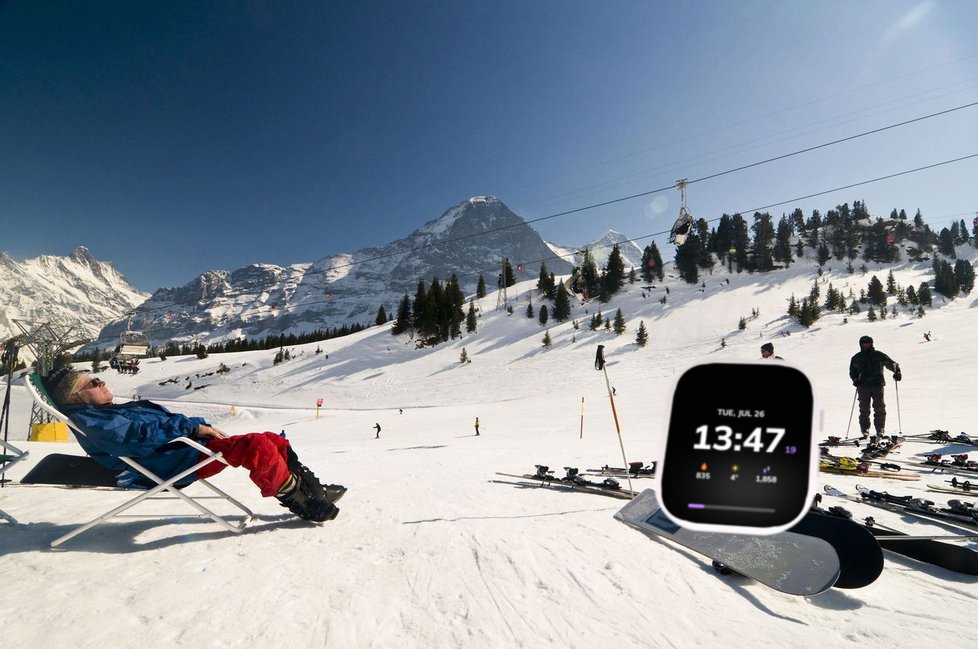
13:47
